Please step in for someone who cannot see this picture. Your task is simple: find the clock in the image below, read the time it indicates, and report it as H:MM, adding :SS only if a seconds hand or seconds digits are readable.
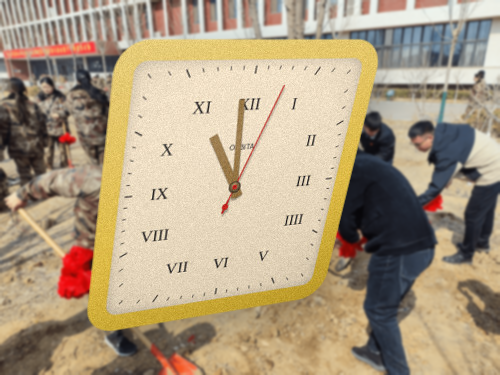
10:59:03
